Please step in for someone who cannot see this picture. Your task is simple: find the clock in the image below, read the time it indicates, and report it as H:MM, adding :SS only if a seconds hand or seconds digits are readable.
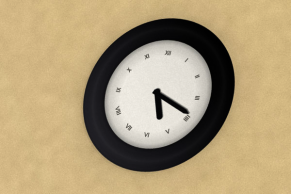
5:19
